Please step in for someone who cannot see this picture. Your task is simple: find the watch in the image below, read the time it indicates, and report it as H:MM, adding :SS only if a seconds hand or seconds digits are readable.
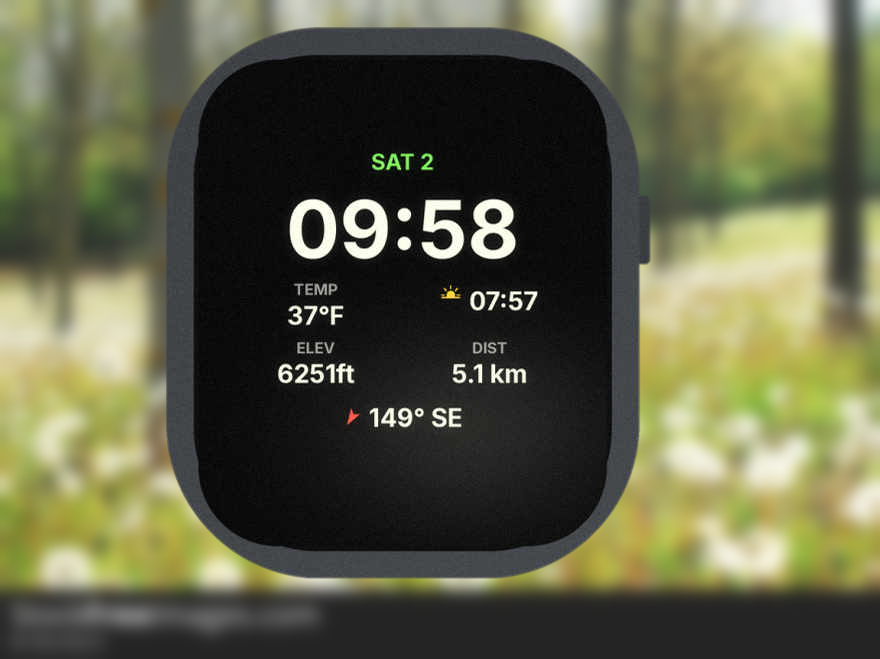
9:58
